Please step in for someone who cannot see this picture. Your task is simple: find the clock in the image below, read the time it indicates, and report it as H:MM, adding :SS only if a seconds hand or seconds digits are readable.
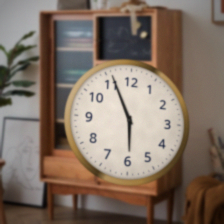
5:56
